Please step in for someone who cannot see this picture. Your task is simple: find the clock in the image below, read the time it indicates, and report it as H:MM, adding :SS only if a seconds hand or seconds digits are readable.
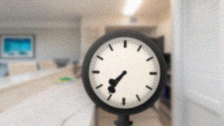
7:36
